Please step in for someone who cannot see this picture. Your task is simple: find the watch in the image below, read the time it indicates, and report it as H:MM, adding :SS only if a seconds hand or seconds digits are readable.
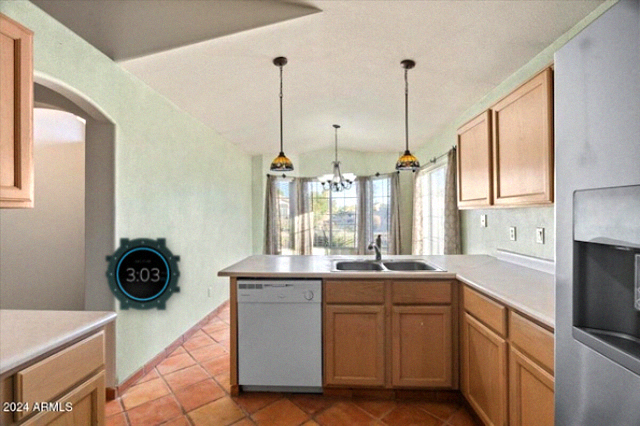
3:03
